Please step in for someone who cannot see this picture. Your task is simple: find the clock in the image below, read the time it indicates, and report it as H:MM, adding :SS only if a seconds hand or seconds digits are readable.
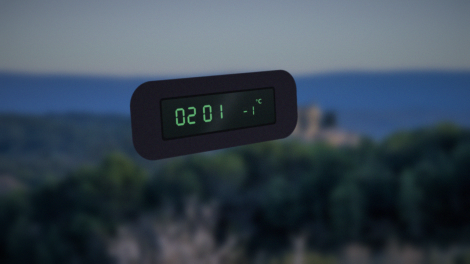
2:01
